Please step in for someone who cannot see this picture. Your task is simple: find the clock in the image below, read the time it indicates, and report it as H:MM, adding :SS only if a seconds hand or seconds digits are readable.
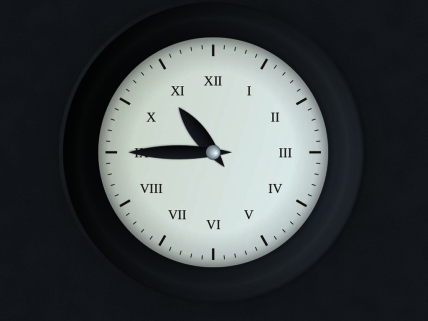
10:45
